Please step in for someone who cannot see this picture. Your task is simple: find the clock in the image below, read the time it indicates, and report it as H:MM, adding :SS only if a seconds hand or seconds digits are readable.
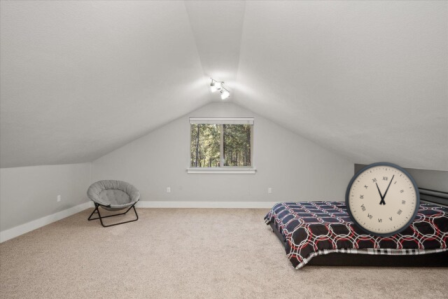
11:03
